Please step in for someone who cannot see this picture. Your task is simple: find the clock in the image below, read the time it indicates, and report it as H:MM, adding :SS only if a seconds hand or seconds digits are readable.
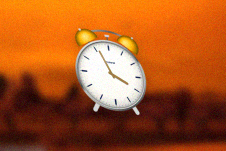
3:56
